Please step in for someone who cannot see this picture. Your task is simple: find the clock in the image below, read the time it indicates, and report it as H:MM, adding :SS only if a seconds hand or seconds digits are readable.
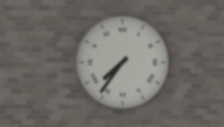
7:36
